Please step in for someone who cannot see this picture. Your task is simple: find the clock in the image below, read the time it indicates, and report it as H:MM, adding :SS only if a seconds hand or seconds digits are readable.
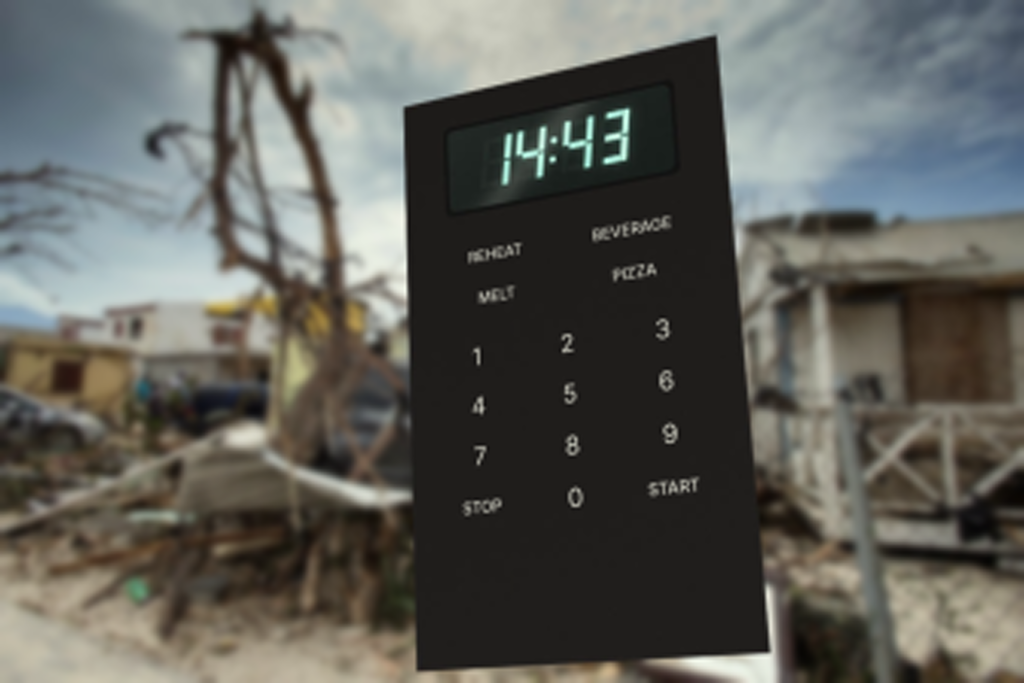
14:43
